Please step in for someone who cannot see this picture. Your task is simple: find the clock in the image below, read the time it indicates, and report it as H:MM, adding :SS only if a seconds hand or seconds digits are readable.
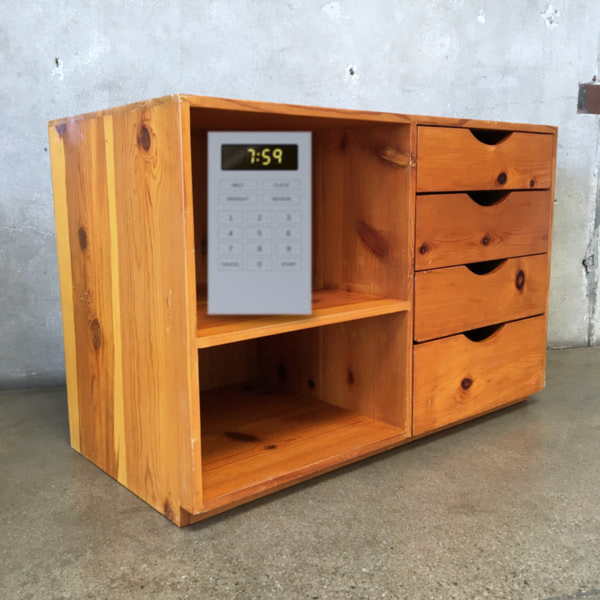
7:59
